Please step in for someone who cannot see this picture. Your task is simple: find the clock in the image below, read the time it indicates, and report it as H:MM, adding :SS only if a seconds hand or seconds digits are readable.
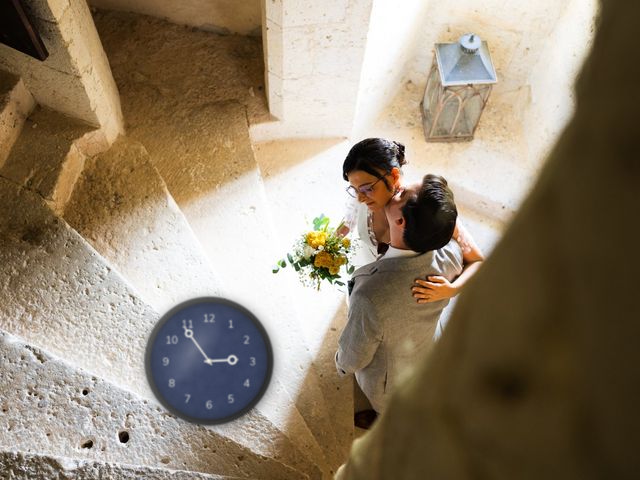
2:54
